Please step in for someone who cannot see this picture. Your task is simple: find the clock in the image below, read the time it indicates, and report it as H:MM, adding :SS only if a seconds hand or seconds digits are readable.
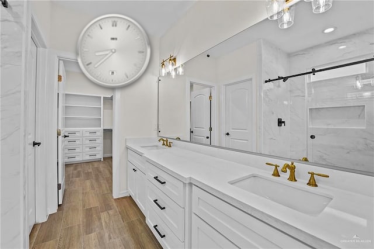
8:38
